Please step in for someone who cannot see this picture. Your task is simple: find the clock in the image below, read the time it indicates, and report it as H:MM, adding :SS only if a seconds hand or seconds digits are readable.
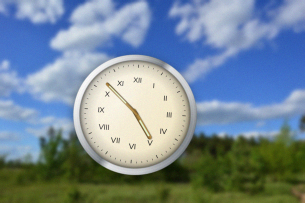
4:52
